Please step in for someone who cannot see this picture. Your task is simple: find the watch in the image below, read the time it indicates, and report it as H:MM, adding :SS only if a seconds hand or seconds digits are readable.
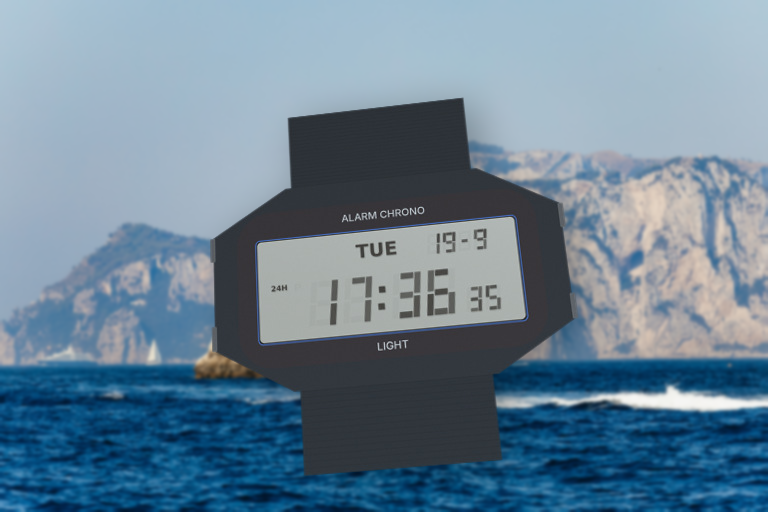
17:36:35
